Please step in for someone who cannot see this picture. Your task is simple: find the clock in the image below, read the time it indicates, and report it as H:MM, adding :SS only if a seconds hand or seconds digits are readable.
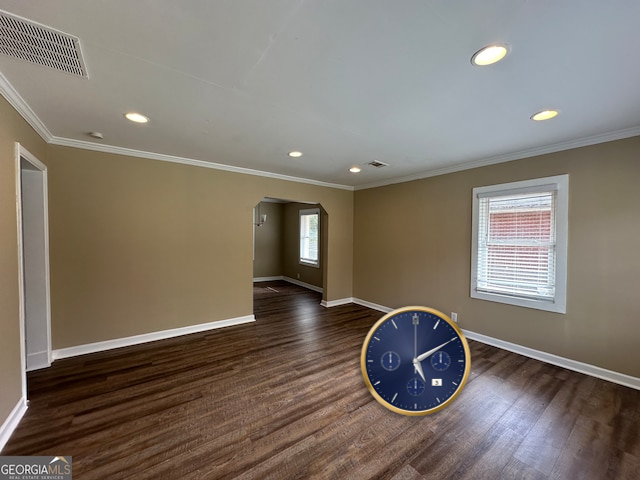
5:10
